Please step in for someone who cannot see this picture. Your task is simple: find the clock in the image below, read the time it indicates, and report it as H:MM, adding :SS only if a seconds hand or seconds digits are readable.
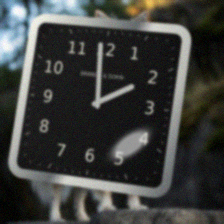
1:59
